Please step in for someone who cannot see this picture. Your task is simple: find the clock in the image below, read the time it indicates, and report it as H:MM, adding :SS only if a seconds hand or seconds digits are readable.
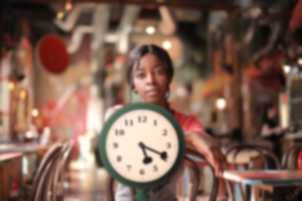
5:19
